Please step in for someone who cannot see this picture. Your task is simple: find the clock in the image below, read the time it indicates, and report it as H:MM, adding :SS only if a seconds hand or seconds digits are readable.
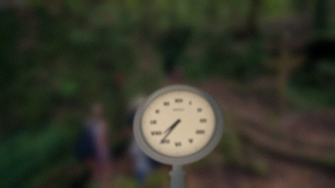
7:36
